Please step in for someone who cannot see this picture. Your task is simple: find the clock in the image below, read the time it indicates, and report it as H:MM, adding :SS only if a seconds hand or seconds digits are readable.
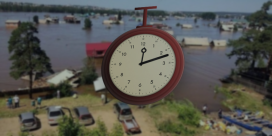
12:12
